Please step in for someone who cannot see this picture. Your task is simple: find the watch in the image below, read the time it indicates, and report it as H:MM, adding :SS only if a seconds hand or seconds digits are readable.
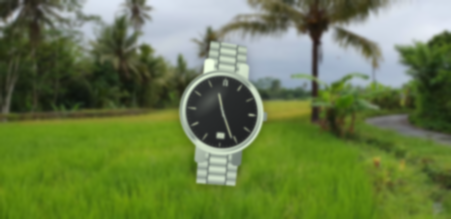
11:26
